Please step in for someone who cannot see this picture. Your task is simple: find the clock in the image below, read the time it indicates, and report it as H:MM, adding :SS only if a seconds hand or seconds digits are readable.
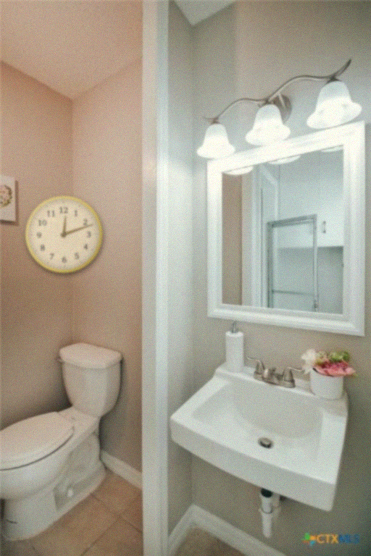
12:12
